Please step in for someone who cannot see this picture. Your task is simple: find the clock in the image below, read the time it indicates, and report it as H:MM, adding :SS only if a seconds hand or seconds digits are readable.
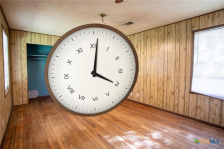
4:01
